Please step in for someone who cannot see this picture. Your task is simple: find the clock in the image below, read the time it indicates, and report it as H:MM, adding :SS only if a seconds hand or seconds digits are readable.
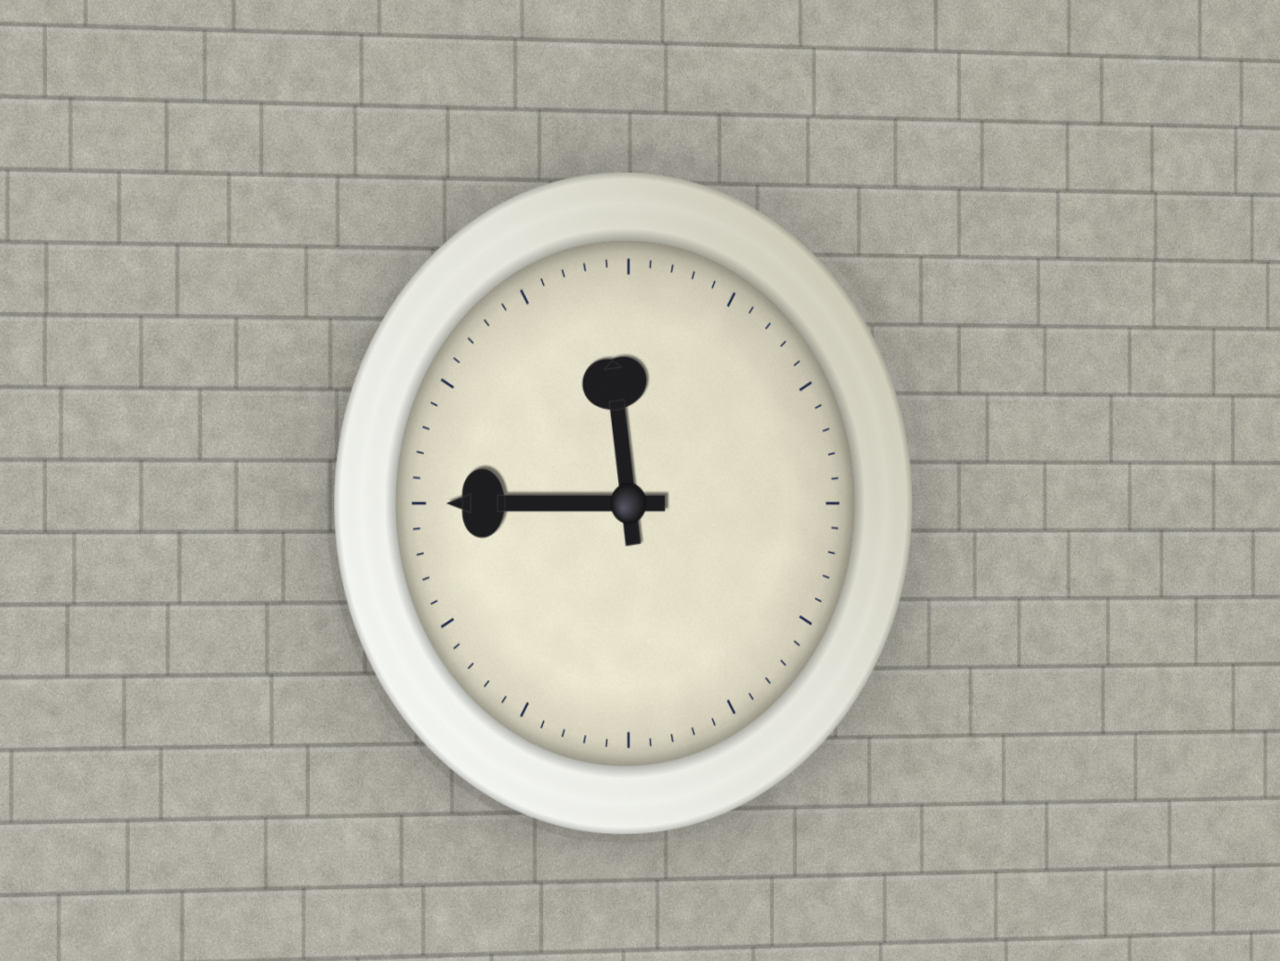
11:45
